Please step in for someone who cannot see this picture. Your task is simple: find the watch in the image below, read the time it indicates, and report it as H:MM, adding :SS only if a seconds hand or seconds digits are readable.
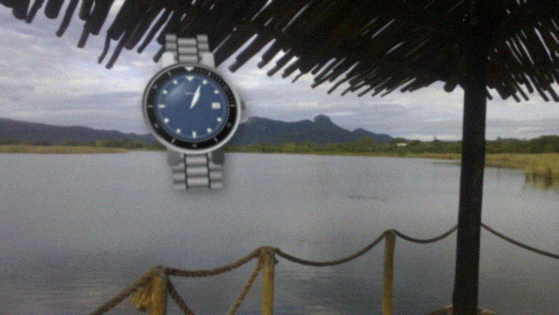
1:04
